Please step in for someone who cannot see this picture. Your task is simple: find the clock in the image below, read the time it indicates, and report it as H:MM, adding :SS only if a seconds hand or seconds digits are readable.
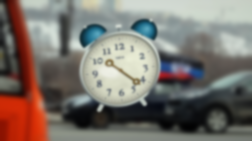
10:22
